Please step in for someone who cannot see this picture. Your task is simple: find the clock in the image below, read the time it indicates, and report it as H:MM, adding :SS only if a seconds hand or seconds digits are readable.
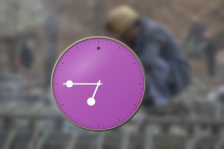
6:45
